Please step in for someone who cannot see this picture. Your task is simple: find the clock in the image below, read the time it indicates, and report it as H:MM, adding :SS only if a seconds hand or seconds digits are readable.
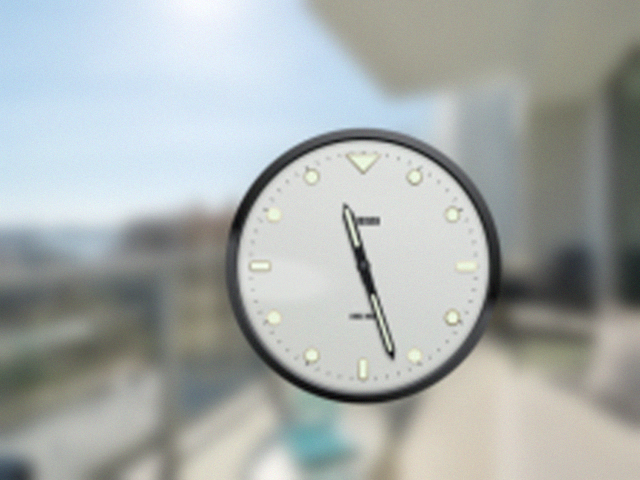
11:27
